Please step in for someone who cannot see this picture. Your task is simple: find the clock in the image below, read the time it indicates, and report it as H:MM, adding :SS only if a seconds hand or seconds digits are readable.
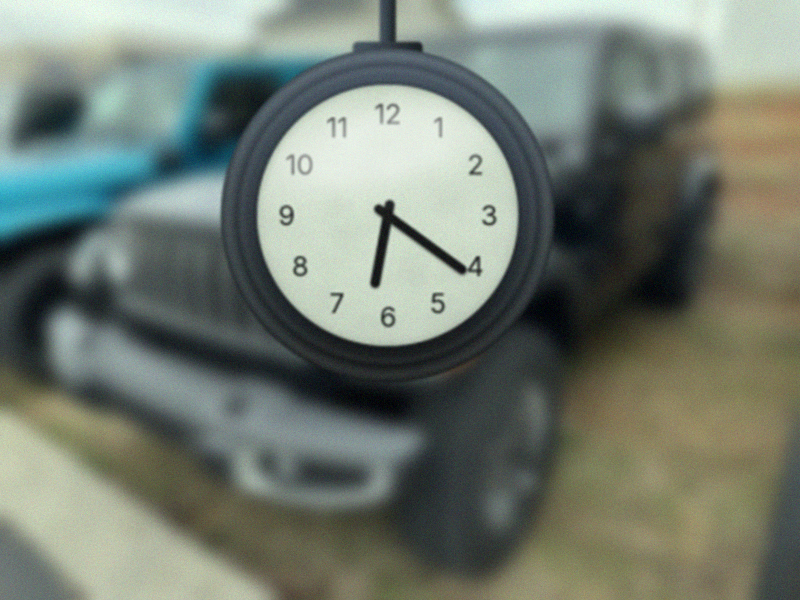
6:21
